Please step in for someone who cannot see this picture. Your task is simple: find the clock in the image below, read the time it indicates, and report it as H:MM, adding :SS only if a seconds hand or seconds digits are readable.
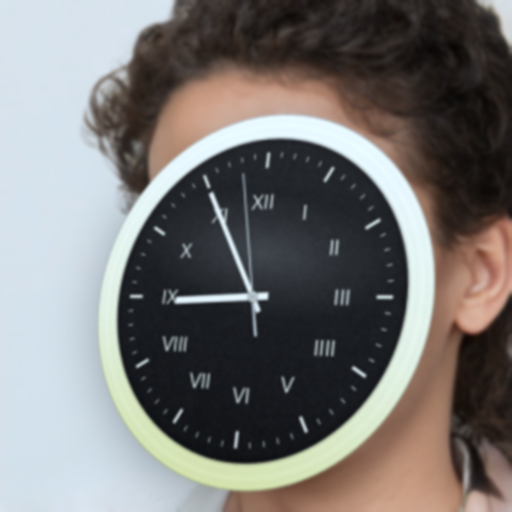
8:54:58
